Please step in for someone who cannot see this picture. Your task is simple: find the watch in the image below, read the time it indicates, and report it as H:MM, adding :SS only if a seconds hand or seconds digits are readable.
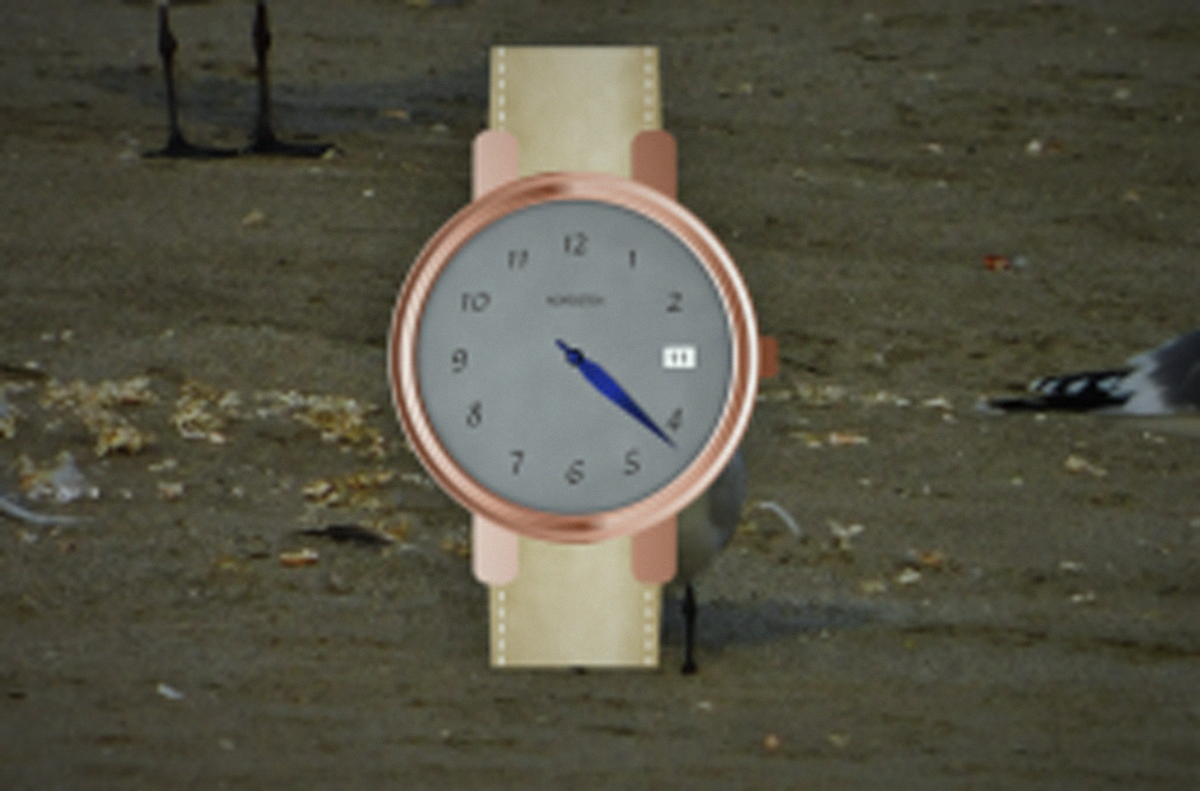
4:22
